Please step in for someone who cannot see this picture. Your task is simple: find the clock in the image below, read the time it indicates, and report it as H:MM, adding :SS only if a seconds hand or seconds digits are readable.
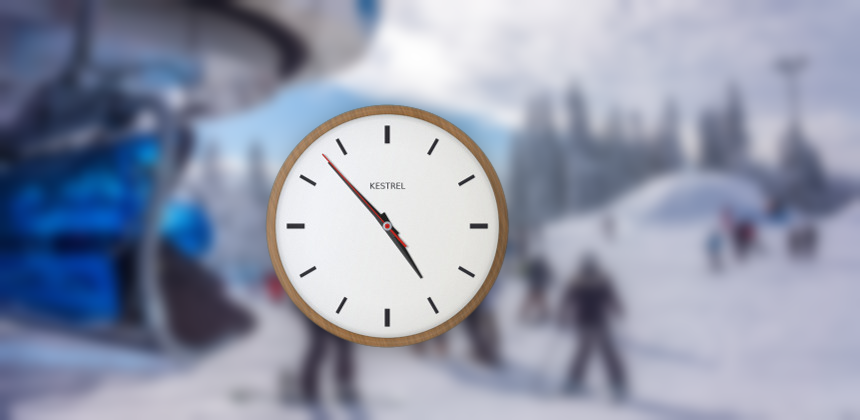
4:52:53
